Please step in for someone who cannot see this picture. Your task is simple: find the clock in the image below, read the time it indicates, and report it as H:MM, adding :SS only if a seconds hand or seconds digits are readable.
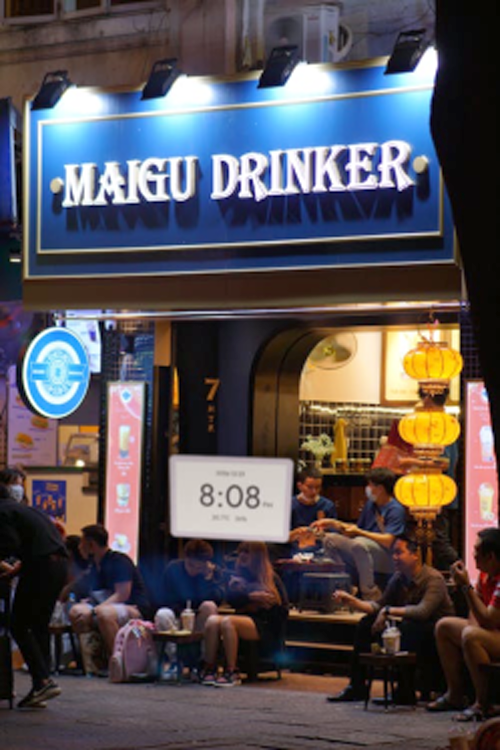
8:08
